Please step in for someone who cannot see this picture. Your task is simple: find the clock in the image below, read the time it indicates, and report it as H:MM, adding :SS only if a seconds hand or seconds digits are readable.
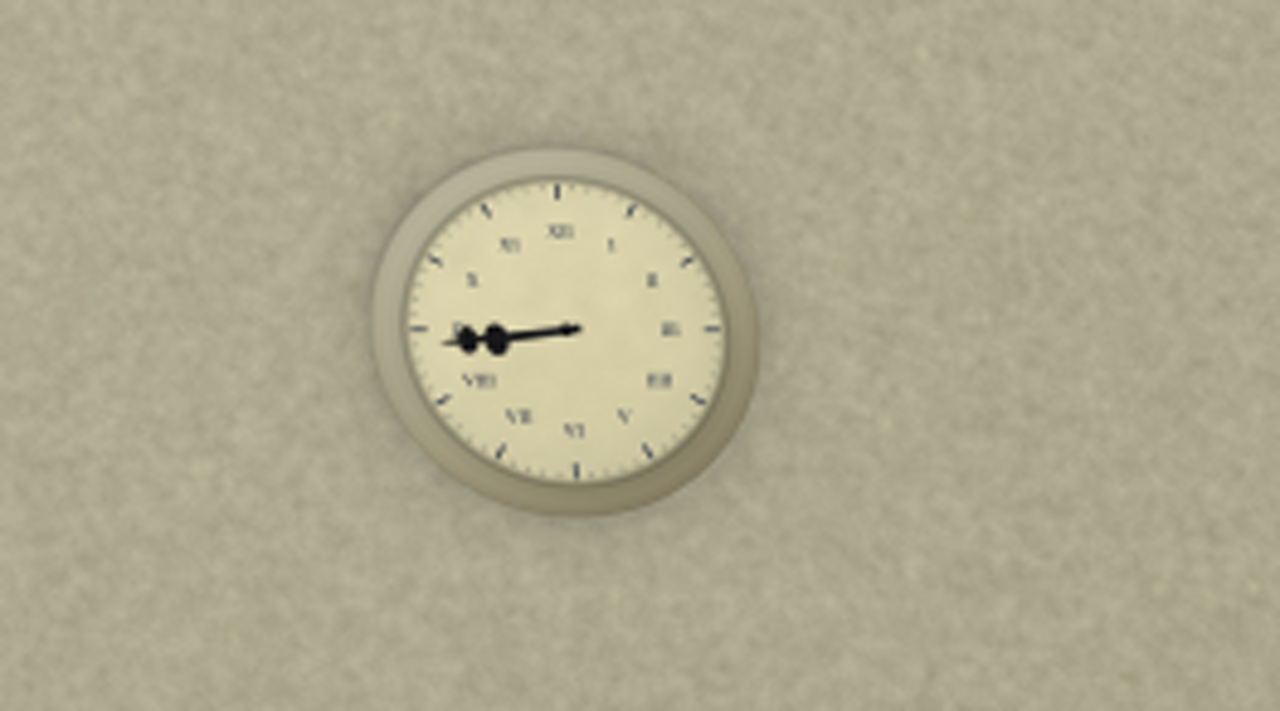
8:44
